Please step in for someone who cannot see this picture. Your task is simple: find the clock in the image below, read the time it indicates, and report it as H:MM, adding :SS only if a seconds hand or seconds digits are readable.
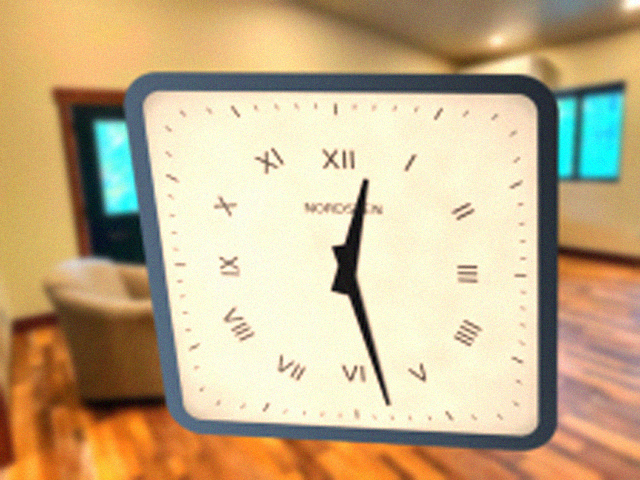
12:28
